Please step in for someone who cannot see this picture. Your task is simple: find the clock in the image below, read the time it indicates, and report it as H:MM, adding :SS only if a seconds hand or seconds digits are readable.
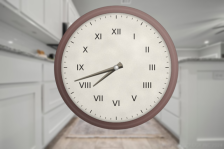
7:42
